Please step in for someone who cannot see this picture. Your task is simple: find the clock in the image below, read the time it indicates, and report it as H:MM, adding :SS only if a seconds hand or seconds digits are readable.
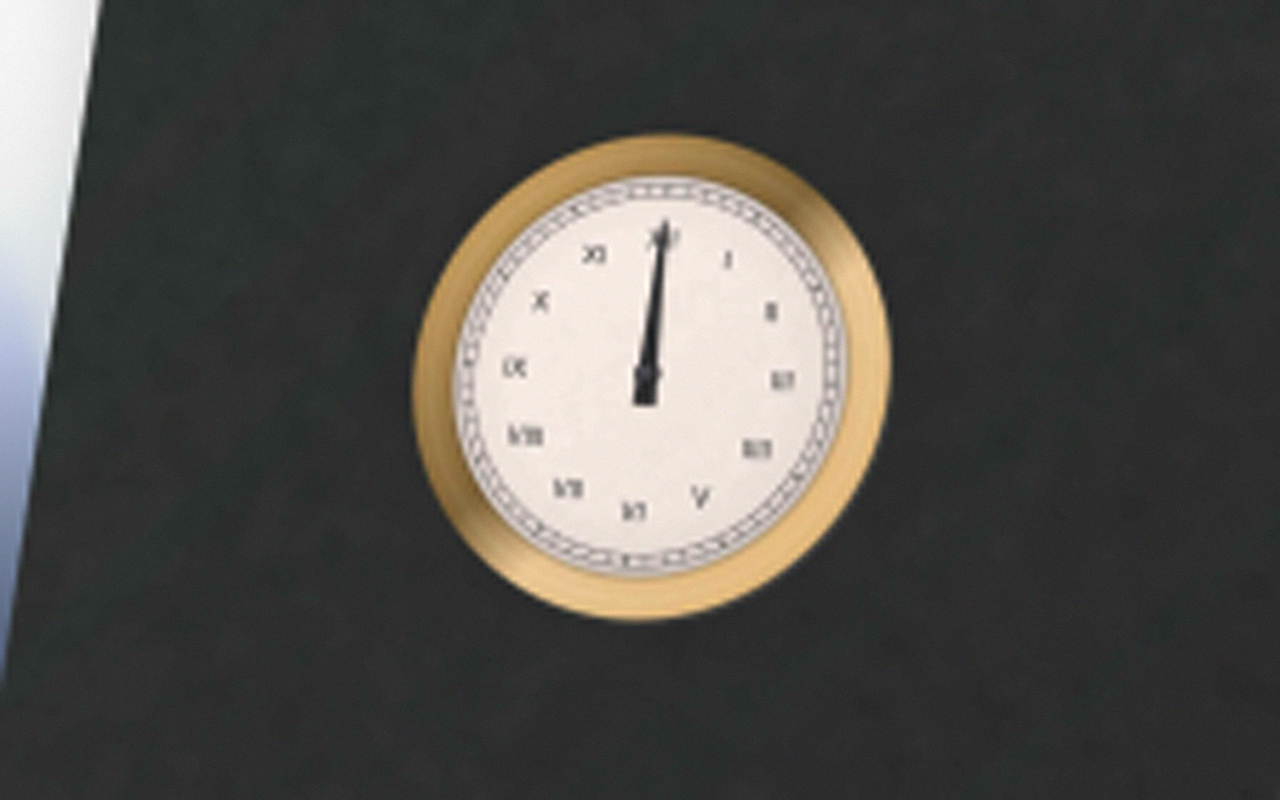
12:00
